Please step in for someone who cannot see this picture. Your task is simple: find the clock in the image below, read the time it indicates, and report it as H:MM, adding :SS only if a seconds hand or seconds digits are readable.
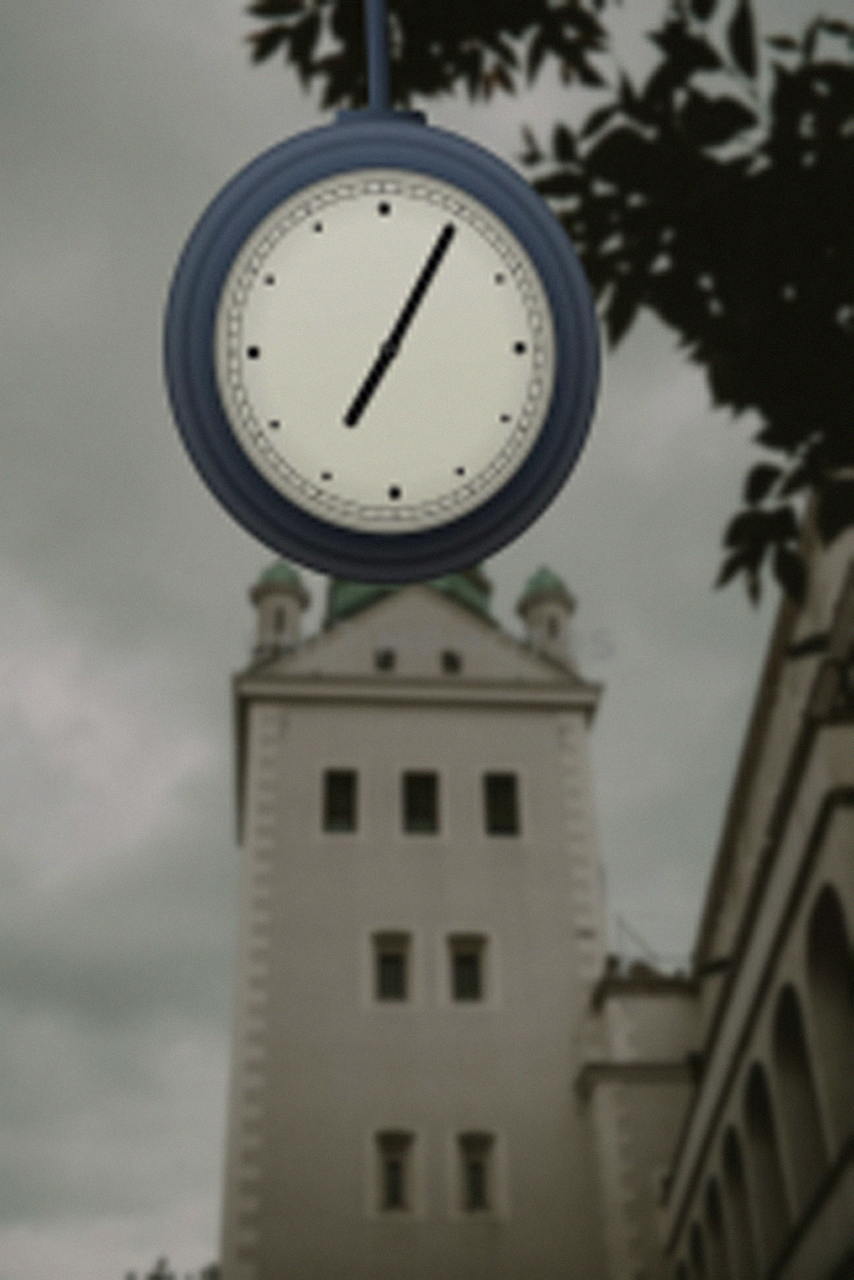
7:05
